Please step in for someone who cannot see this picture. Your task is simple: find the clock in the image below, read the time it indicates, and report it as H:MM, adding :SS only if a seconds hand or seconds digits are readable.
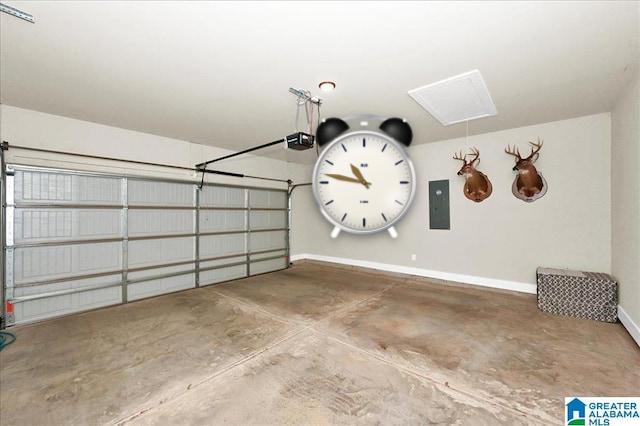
10:47
